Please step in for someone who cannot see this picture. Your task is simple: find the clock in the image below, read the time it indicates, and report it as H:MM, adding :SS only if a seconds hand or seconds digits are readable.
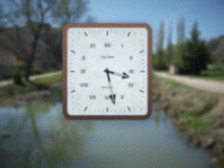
3:28
